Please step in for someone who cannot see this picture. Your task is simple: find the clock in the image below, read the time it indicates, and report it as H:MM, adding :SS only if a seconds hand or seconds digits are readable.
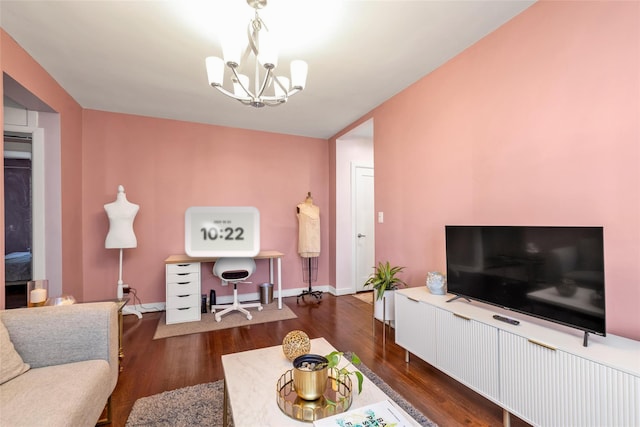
10:22
